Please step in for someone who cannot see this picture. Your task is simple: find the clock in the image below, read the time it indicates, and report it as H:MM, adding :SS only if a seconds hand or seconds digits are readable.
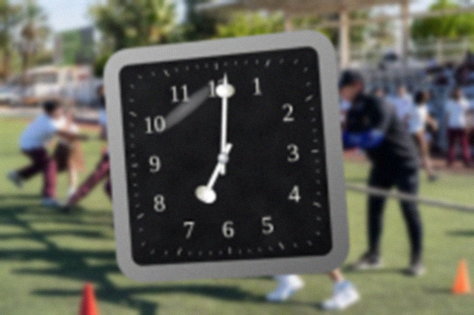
7:01
